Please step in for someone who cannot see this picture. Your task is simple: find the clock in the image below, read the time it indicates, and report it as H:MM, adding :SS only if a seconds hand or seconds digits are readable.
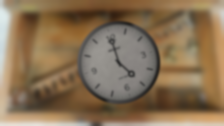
5:00
